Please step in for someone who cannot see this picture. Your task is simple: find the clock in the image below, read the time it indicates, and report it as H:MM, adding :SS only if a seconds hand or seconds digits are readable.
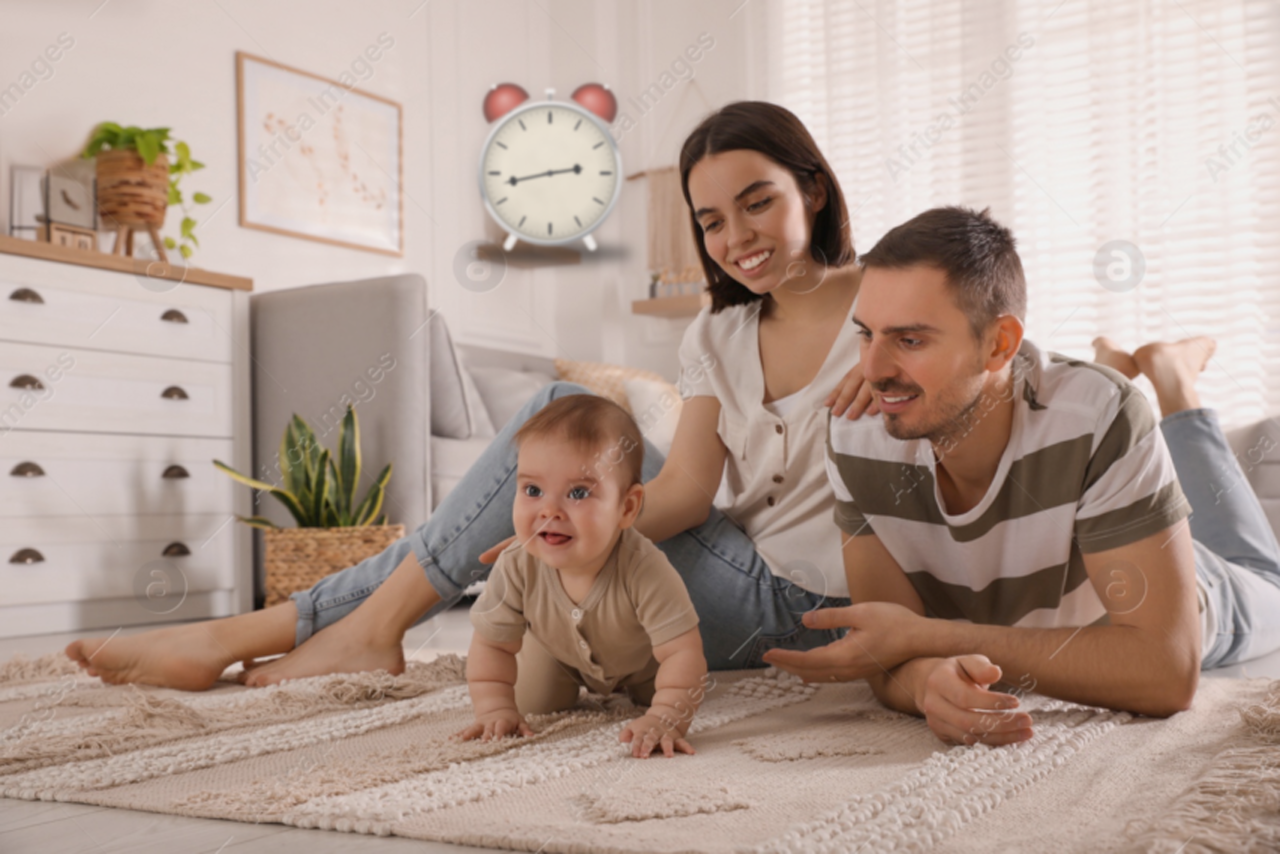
2:43
